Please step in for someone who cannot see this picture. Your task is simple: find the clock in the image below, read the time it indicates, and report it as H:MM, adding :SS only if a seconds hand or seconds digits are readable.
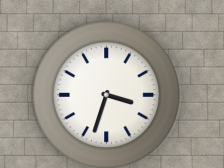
3:33
